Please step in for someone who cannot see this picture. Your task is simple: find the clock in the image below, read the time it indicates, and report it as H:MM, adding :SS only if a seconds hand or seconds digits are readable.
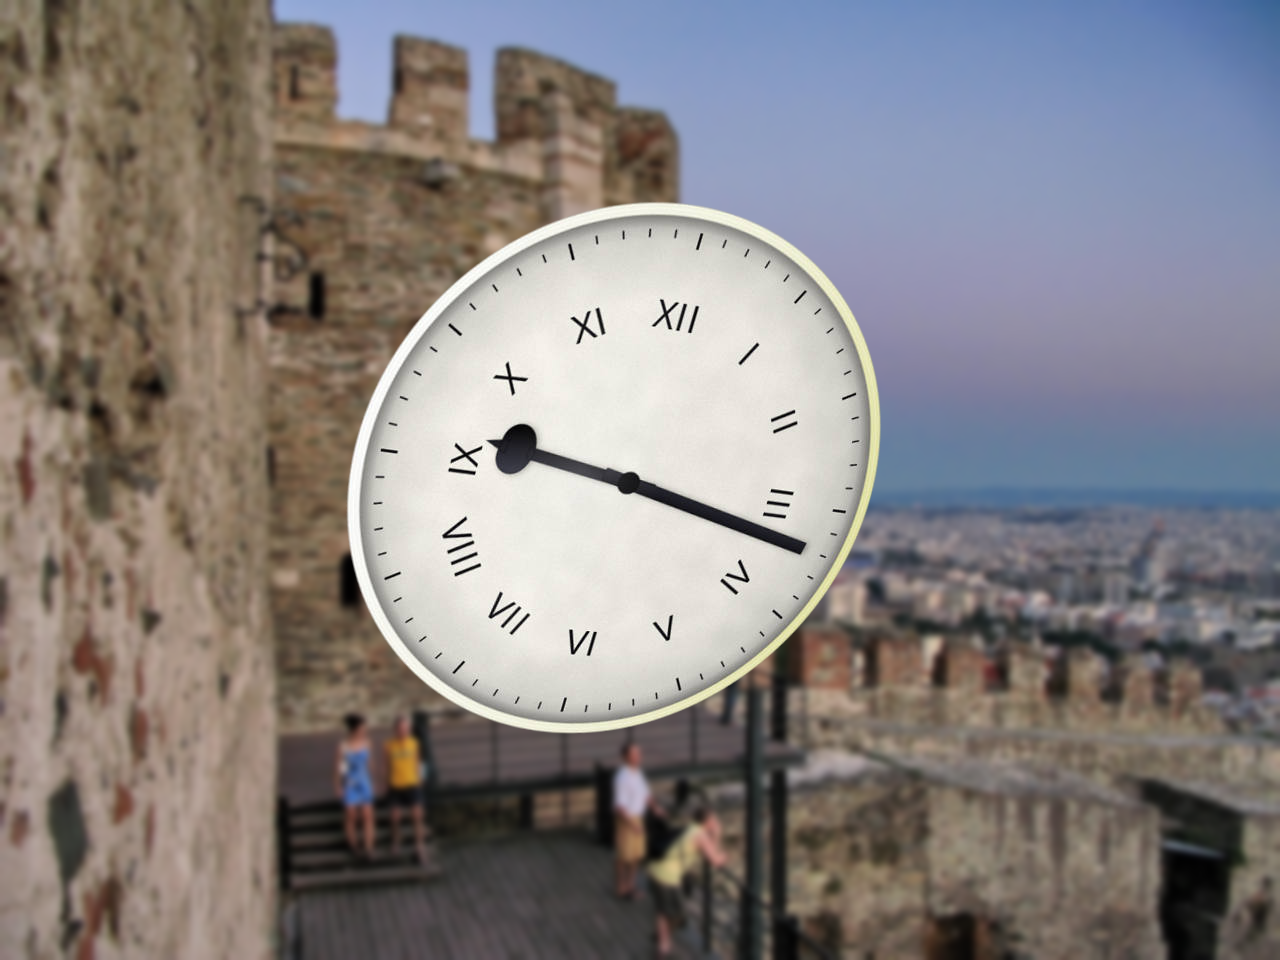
9:17
